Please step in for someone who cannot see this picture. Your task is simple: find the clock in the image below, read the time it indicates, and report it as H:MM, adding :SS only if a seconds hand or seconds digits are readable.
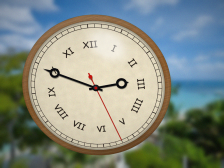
2:49:27
